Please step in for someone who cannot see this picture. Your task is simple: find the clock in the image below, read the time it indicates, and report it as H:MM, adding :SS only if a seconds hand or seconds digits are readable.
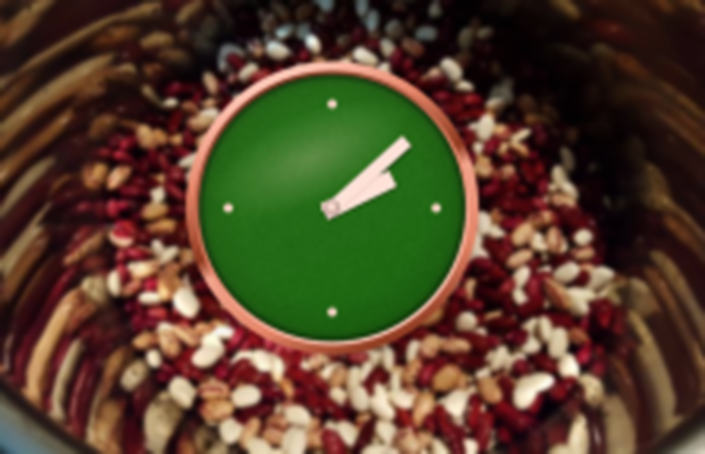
2:08
